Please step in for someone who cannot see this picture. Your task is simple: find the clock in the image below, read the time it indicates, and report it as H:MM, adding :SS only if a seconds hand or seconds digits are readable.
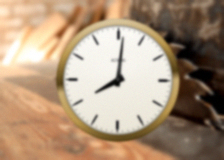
8:01
